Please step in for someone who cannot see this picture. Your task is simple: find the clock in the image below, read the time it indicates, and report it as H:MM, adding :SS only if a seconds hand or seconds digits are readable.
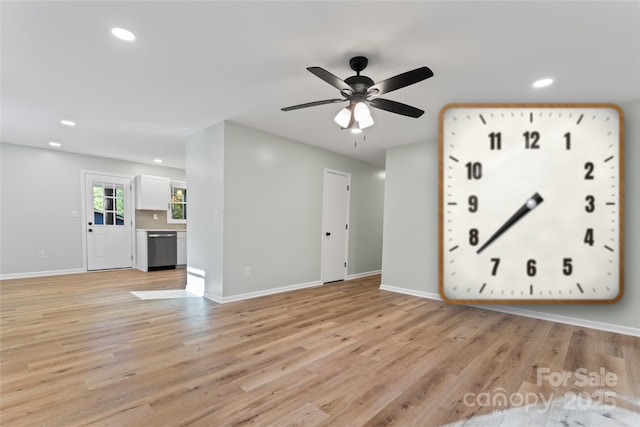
7:38
